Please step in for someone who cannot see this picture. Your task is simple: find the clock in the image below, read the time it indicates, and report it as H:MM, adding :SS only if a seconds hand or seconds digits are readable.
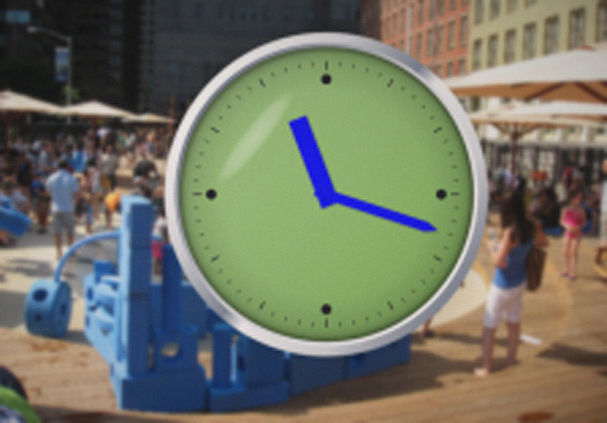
11:18
